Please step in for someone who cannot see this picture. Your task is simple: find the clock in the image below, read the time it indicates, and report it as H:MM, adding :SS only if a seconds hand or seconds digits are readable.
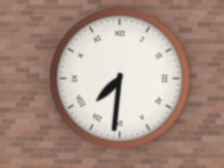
7:31
